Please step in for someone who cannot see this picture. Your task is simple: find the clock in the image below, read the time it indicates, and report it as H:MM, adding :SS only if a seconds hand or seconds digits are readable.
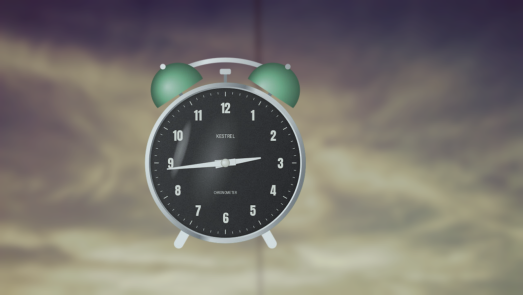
2:44
